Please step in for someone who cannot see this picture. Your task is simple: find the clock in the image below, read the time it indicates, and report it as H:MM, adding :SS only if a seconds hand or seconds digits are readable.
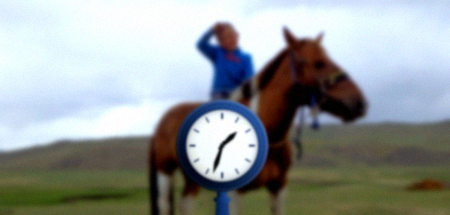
1:33
